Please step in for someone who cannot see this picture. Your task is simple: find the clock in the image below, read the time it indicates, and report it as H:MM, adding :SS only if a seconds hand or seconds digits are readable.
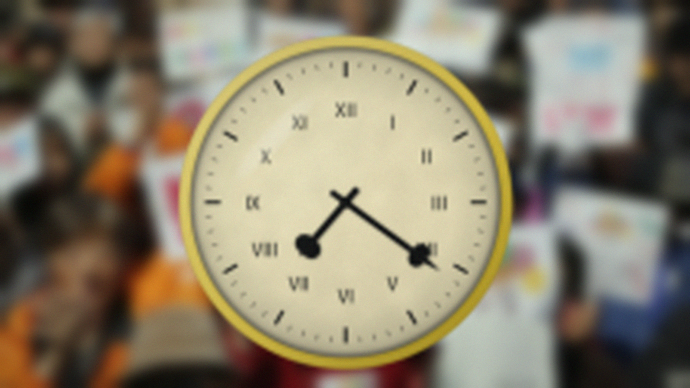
7:21
